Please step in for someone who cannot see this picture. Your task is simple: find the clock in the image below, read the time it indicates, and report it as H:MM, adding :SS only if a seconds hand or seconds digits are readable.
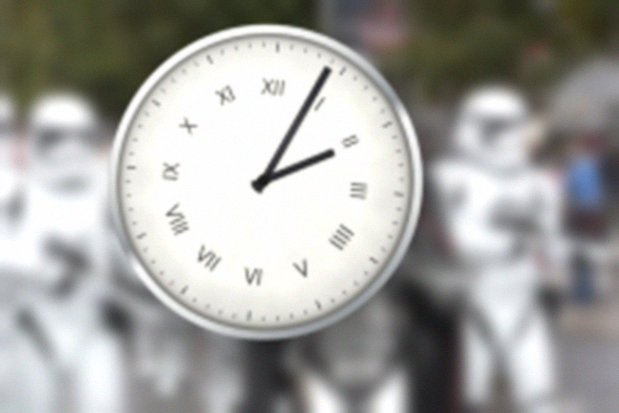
2:04
